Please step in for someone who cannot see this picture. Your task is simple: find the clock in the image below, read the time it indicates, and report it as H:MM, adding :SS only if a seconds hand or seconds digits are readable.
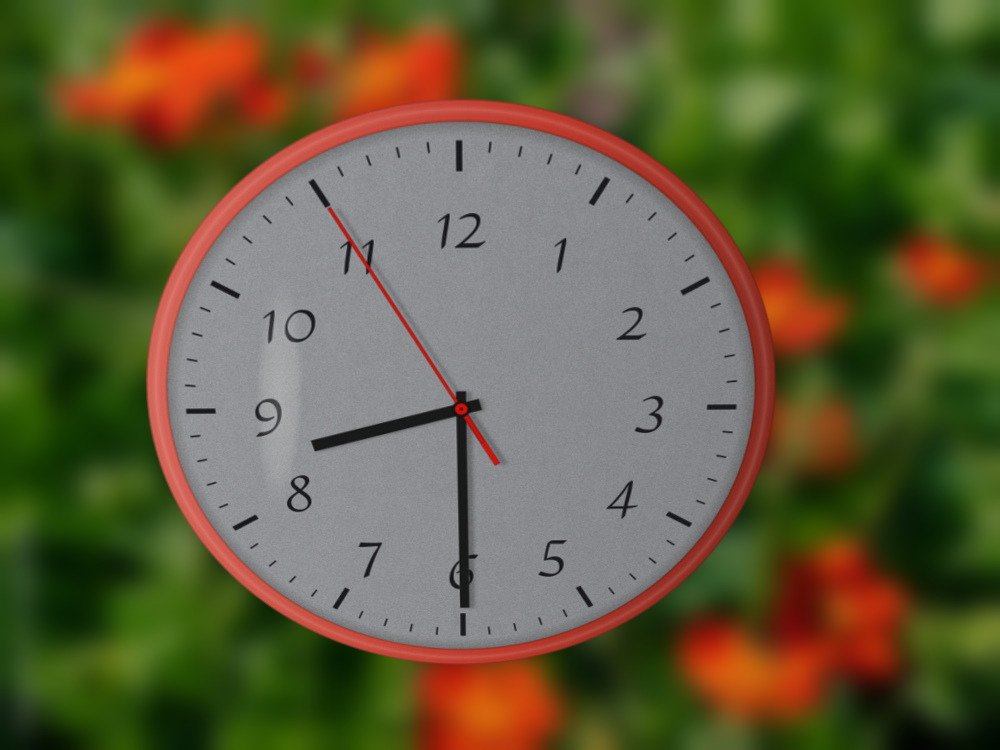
8:29:55
